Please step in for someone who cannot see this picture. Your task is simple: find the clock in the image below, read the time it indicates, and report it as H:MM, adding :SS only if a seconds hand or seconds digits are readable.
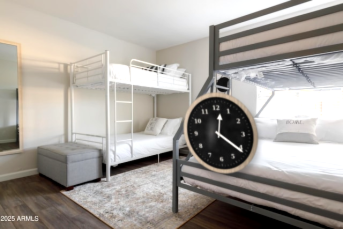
12:21
